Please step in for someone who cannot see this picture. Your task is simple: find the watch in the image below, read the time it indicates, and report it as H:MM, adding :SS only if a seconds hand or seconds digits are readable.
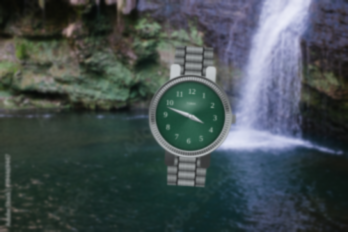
3:48
